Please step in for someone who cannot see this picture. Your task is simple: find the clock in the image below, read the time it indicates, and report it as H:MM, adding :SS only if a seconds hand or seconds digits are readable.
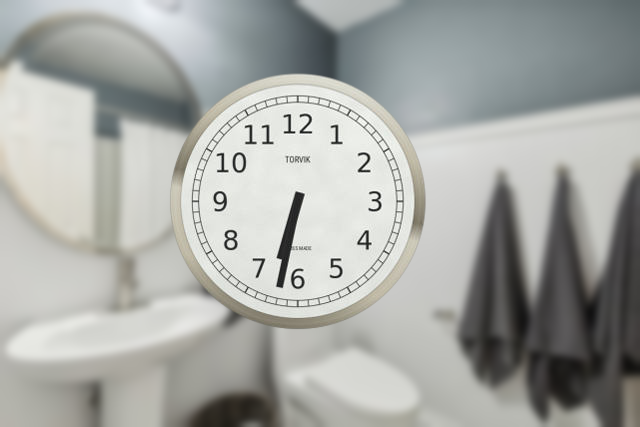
6:32
